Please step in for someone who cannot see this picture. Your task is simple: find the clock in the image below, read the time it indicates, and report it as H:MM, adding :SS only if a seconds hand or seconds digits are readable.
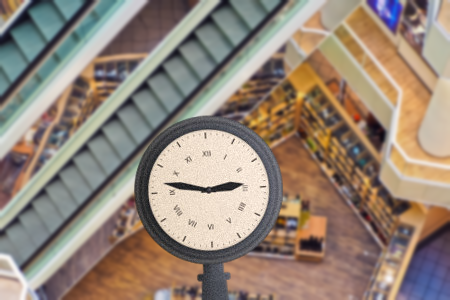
2:47
